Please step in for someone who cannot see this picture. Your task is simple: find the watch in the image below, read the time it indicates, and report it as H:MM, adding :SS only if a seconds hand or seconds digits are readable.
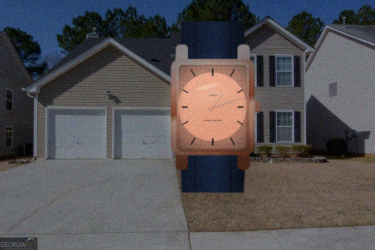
1:12
